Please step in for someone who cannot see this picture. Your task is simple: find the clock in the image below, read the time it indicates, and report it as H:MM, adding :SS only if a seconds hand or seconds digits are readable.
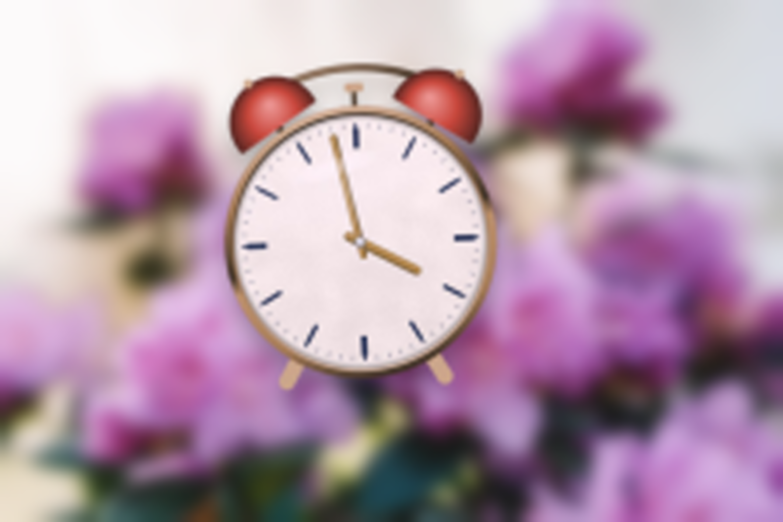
3:58
